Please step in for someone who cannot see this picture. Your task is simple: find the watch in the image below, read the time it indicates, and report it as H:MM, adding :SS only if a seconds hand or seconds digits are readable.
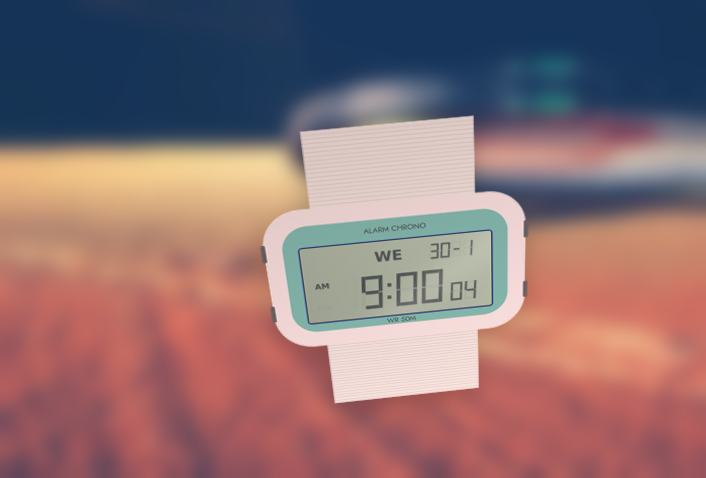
9:00:04
